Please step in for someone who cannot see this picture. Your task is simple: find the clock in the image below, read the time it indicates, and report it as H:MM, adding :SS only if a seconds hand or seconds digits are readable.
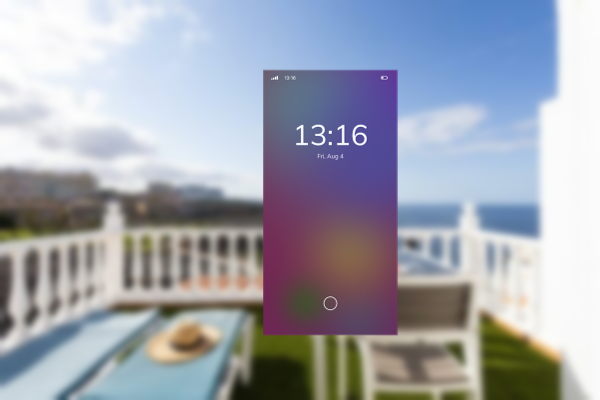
13:16
